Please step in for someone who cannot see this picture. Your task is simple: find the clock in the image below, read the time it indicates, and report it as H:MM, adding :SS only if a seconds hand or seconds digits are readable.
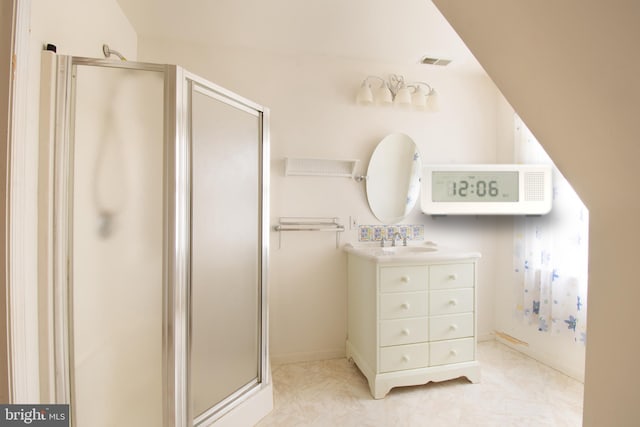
12:06
